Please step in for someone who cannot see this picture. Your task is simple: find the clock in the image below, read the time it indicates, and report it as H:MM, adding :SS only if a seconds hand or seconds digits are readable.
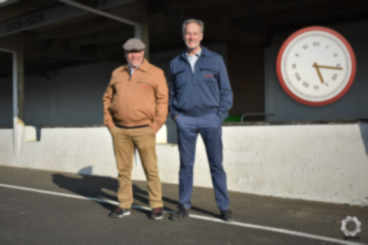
5:16
